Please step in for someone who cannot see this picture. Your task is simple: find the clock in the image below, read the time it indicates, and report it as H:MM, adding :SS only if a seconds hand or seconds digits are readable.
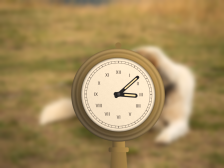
3:08
